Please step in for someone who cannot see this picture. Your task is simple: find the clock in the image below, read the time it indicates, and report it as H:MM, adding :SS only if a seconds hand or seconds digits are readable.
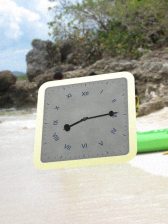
8:14
